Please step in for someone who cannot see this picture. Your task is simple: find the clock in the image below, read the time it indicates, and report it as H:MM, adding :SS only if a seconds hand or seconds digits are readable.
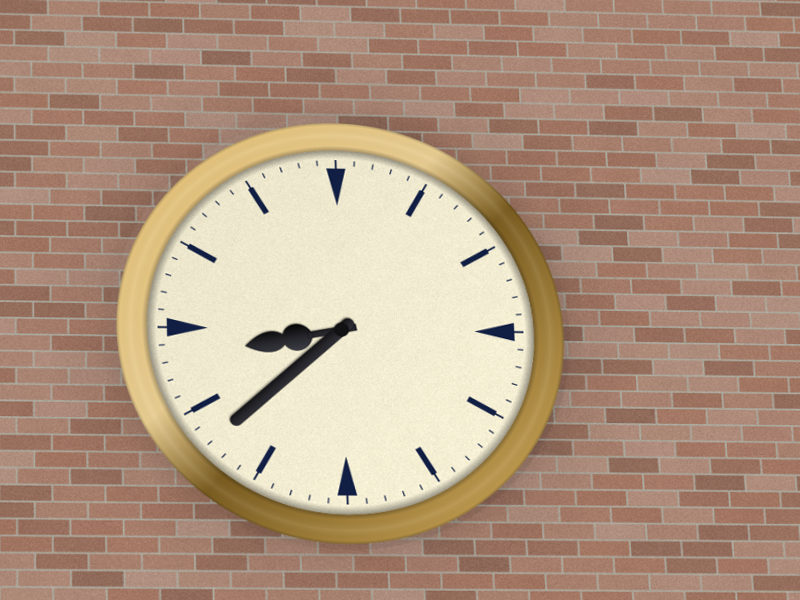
8:38
